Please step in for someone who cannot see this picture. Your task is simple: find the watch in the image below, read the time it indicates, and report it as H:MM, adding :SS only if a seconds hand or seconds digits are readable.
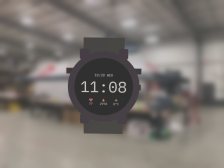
11:08
